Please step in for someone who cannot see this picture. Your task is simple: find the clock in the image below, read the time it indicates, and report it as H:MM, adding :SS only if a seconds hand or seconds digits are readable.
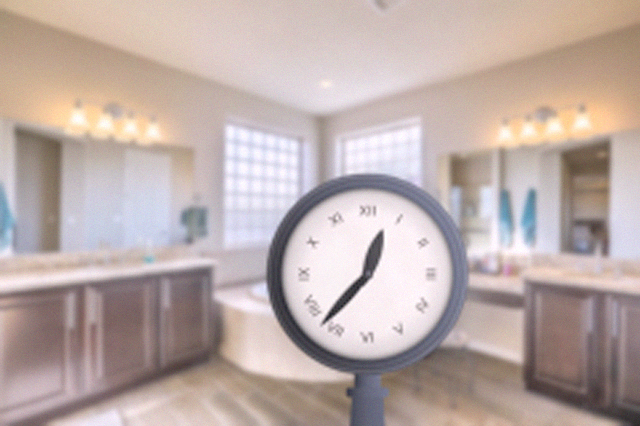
12:37
